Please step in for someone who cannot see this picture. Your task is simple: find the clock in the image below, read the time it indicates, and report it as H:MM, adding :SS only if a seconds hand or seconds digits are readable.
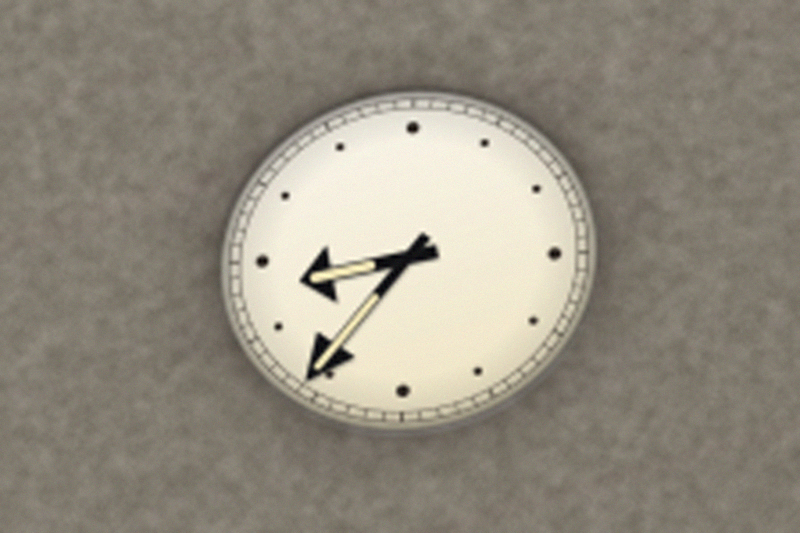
8:36
